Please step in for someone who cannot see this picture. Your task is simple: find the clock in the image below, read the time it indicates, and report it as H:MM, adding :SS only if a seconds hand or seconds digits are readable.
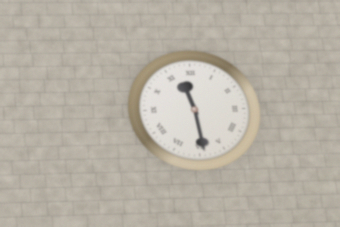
11:29
